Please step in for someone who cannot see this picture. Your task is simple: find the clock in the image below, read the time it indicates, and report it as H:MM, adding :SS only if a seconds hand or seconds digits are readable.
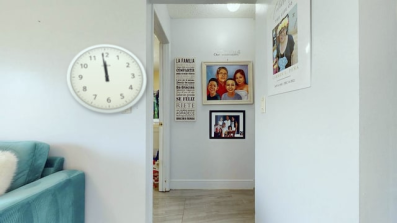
11:59
